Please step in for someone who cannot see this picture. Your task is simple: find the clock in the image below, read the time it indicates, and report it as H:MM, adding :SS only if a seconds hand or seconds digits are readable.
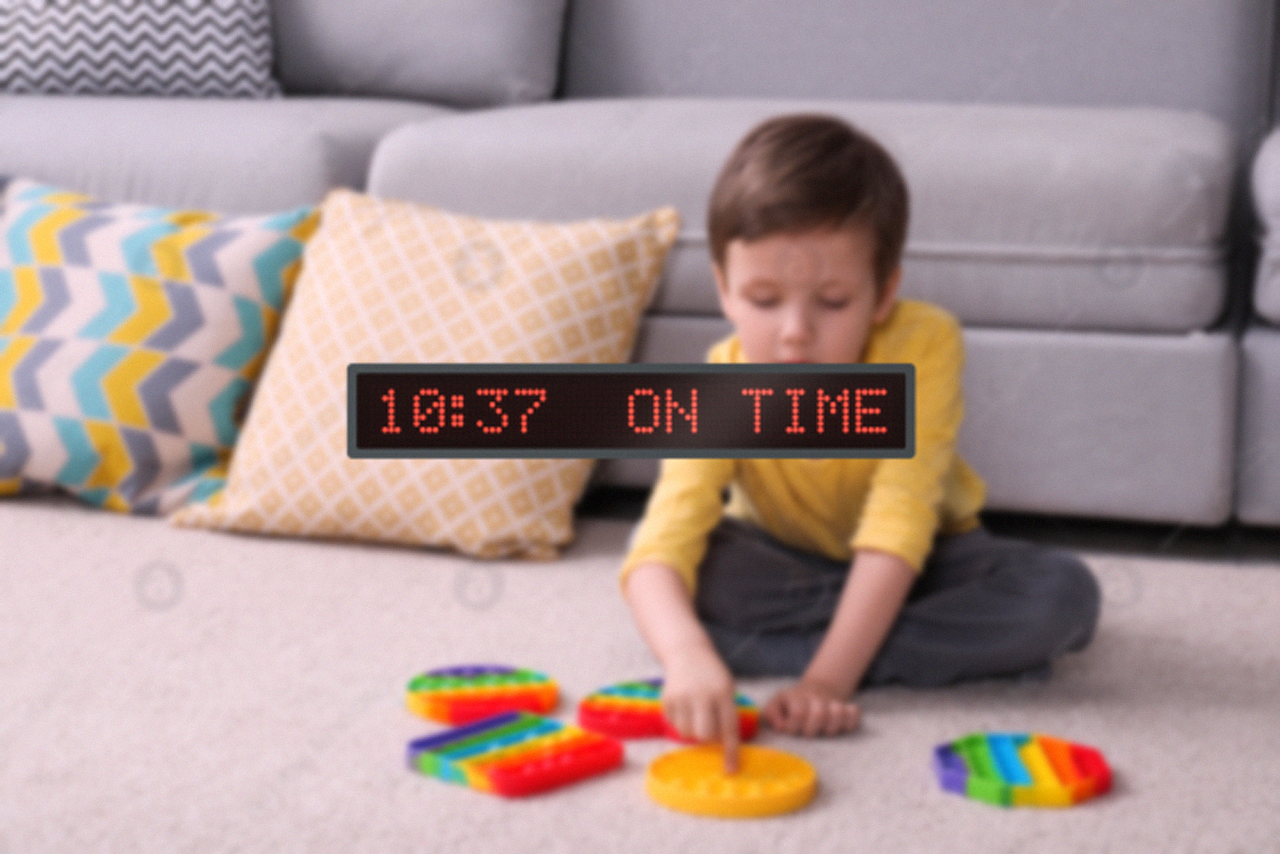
10:37
